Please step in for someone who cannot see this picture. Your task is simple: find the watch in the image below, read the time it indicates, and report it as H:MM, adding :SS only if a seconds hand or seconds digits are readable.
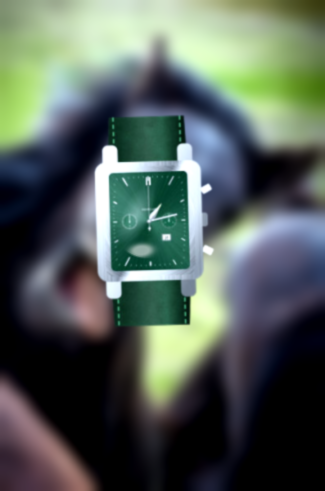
1:13
